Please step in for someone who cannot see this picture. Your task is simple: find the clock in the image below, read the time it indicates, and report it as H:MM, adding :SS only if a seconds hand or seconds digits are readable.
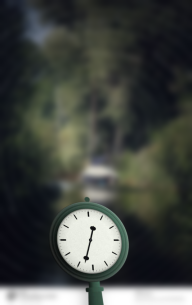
12:33
